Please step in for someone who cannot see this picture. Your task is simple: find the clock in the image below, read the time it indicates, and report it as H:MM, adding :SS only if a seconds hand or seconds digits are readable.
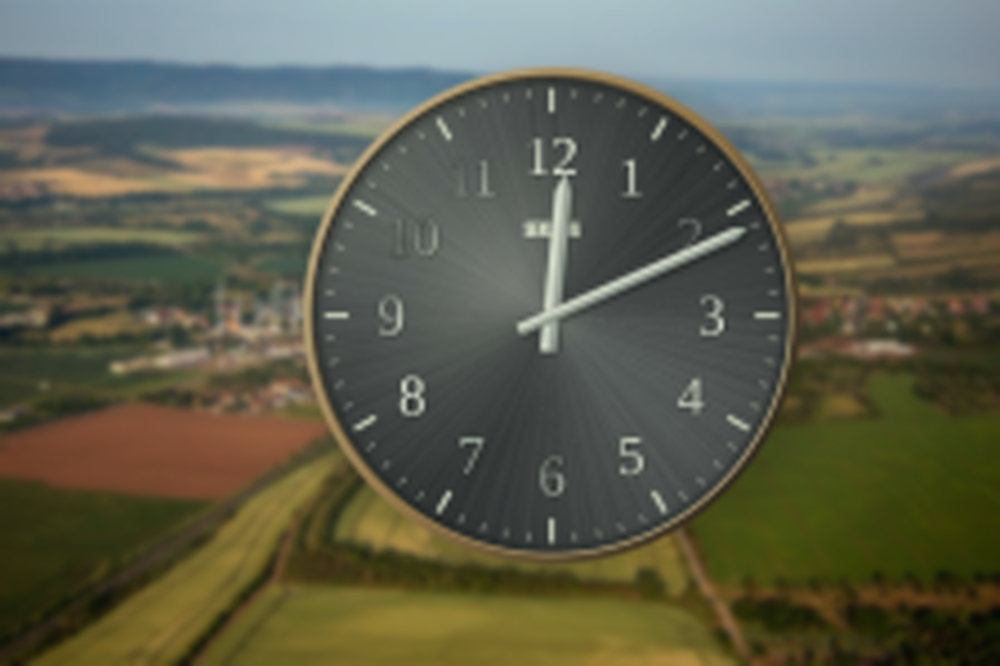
12:11
